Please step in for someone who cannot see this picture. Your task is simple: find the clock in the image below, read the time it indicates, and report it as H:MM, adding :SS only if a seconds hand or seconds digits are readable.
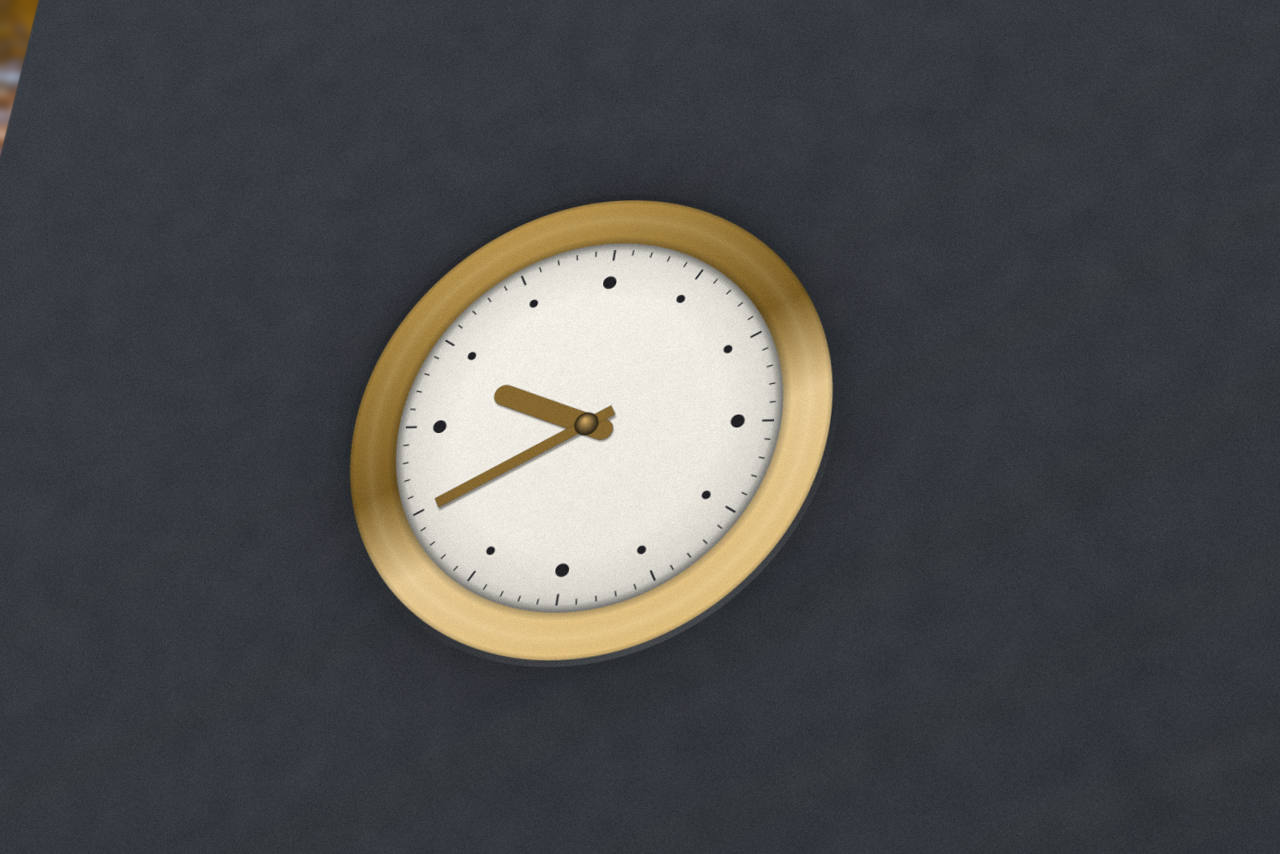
9:40
